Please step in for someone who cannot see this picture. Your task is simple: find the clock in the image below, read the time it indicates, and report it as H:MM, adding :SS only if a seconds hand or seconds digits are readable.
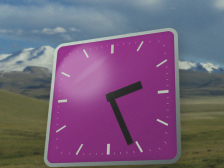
2:26
